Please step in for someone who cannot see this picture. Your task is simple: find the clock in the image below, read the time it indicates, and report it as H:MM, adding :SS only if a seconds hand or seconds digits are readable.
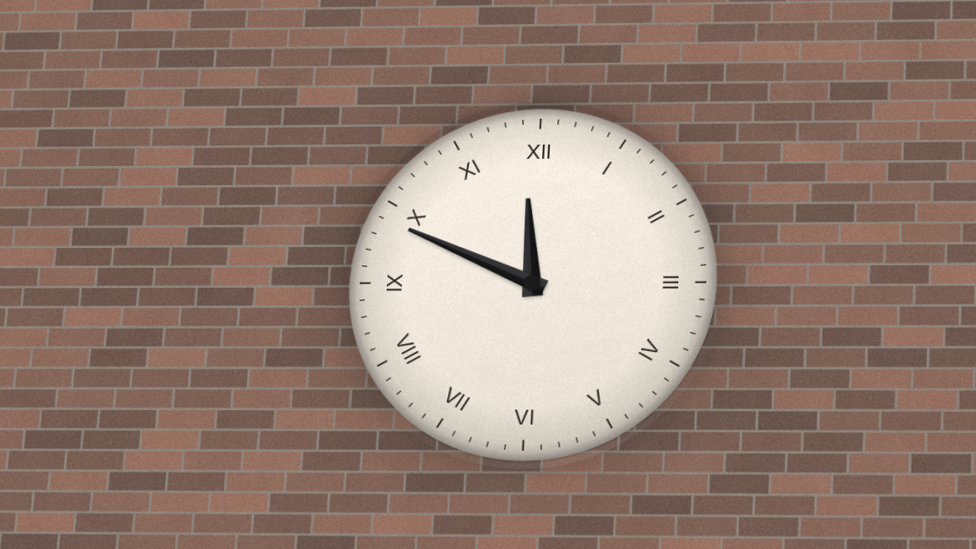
11:49
